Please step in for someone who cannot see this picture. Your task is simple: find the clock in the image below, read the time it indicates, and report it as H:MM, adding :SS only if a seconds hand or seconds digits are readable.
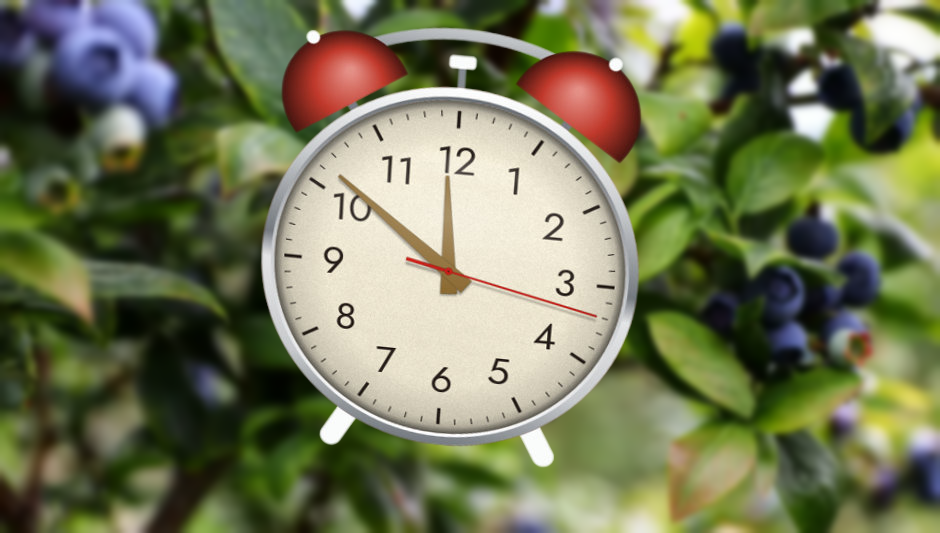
11:51:17
